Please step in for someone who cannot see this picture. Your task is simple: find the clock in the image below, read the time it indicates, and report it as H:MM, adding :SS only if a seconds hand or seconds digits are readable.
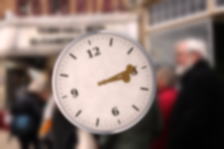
3:14
